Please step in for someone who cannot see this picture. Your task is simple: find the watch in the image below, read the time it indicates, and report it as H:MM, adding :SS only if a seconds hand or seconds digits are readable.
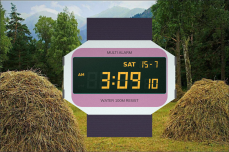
3:09:10
